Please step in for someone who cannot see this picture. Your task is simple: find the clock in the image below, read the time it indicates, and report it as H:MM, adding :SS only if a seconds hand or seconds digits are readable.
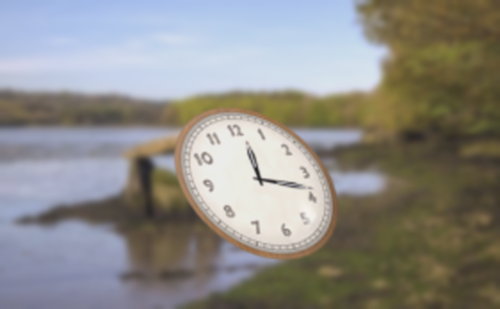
12:18
